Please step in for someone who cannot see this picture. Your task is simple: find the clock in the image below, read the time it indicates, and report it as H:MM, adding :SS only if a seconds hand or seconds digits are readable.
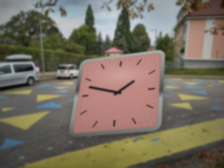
1:48
